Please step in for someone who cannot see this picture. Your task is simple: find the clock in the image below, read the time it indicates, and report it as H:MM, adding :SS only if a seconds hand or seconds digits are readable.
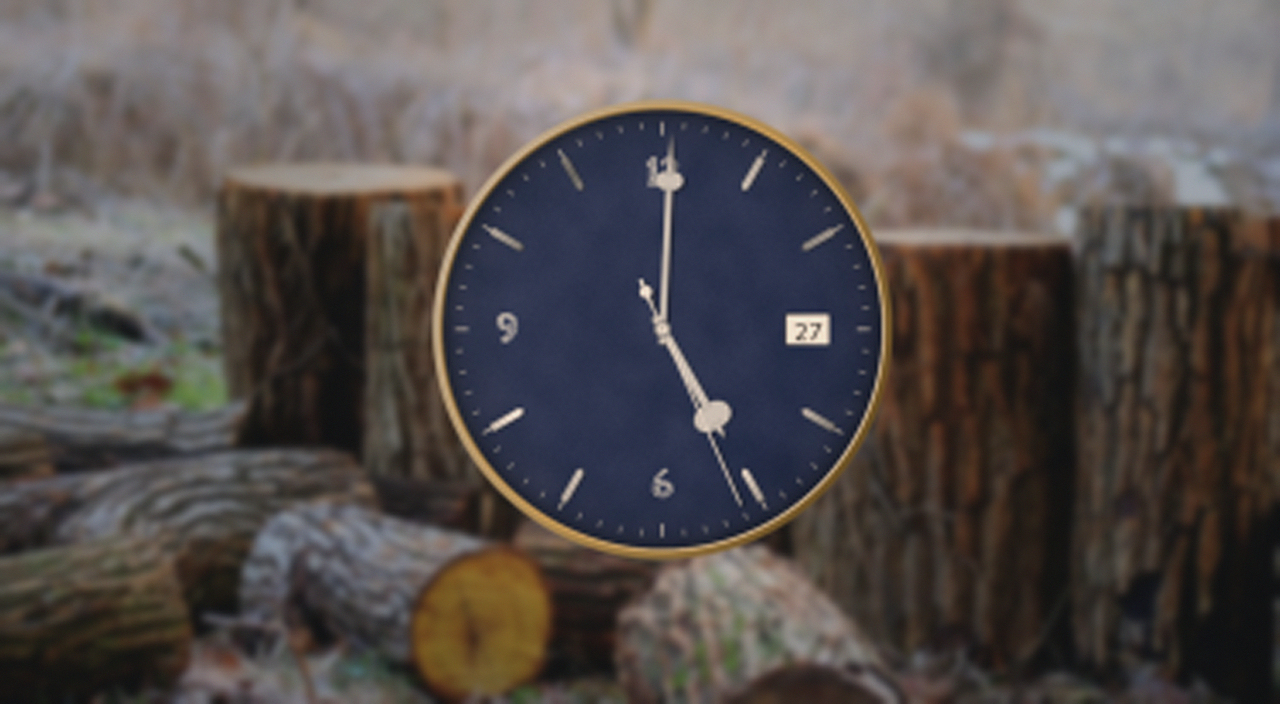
5:00:26
